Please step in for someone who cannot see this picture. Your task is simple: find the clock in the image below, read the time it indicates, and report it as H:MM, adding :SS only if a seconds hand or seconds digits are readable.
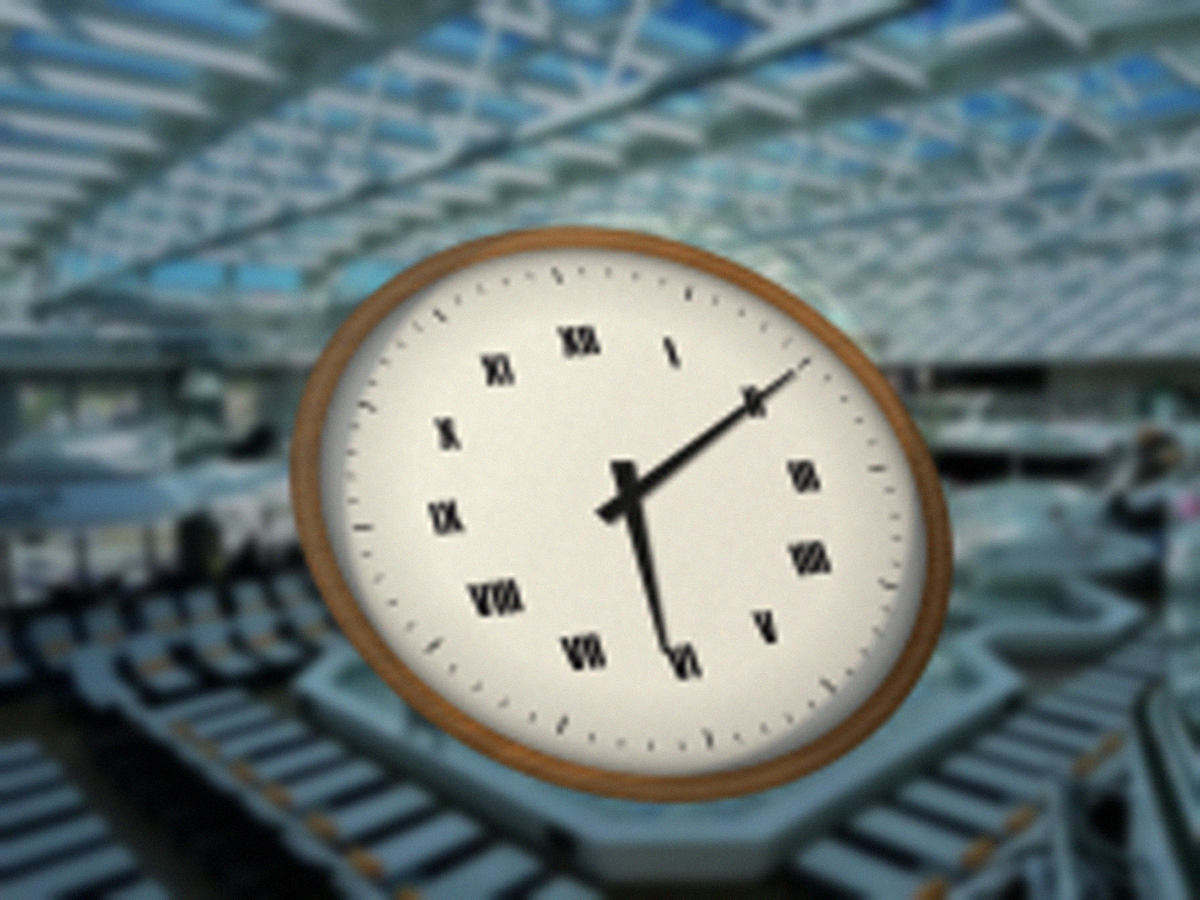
6:10
